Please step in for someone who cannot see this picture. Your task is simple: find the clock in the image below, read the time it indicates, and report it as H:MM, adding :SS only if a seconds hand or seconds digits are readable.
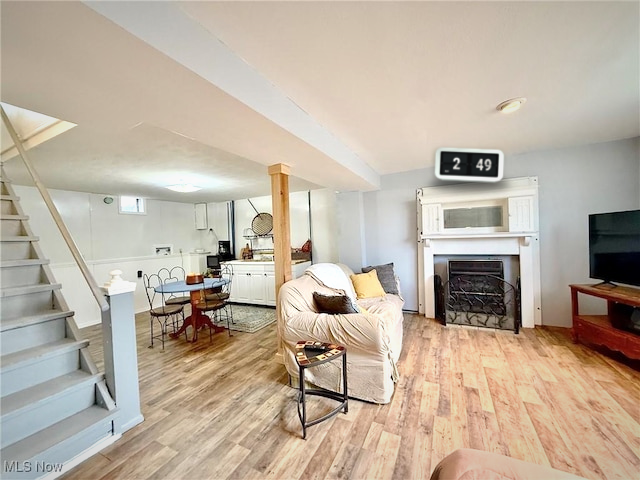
2:49
